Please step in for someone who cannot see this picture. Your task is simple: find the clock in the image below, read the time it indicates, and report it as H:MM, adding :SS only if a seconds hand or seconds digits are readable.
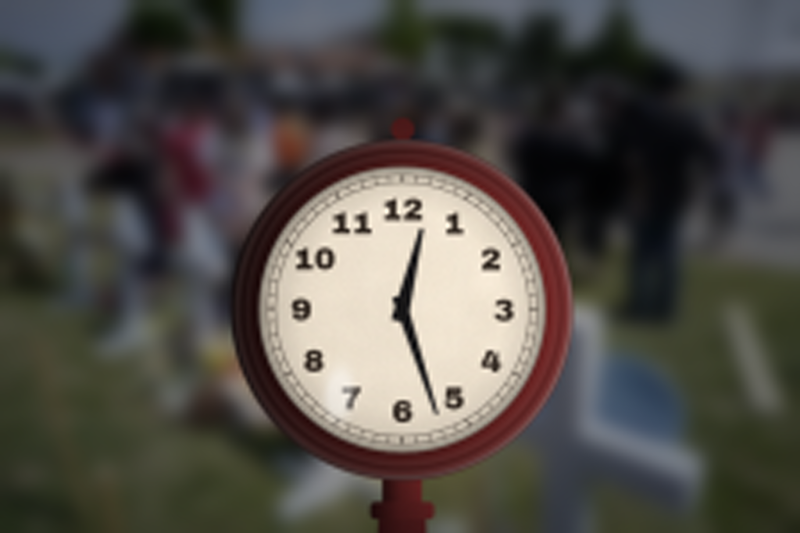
12:27
